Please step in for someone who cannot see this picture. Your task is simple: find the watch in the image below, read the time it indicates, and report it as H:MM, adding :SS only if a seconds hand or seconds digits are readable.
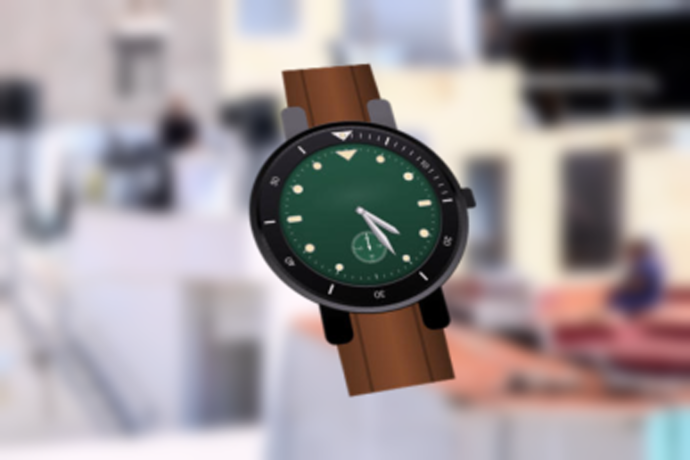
4:26
